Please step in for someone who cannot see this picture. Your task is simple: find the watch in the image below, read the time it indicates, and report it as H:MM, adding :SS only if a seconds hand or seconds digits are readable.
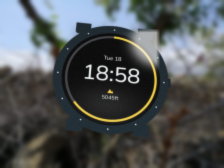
18:58
